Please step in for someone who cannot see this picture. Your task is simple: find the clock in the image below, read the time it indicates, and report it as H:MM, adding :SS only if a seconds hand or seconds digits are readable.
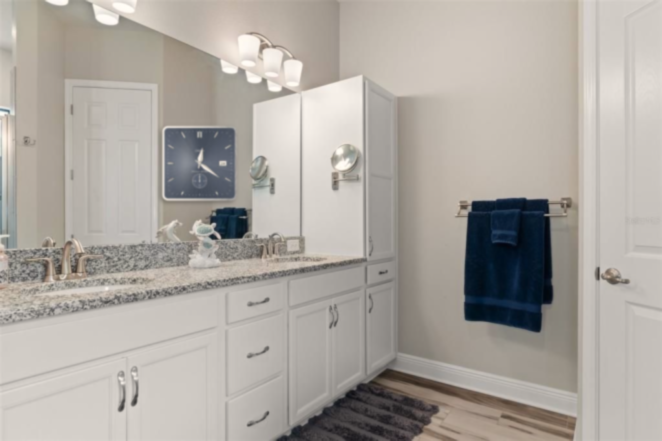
12:21
